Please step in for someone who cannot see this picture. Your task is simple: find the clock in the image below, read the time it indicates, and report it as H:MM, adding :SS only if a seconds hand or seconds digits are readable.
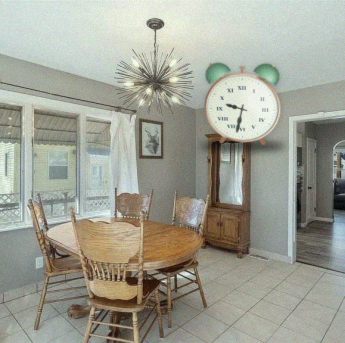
9:32
